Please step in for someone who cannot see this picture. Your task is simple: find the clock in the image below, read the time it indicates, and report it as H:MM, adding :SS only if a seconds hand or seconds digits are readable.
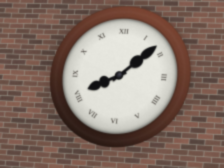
8:08
